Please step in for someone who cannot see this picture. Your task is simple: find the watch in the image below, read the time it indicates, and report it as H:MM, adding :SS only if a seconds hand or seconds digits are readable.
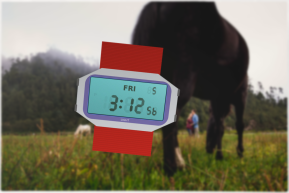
3:12:56
